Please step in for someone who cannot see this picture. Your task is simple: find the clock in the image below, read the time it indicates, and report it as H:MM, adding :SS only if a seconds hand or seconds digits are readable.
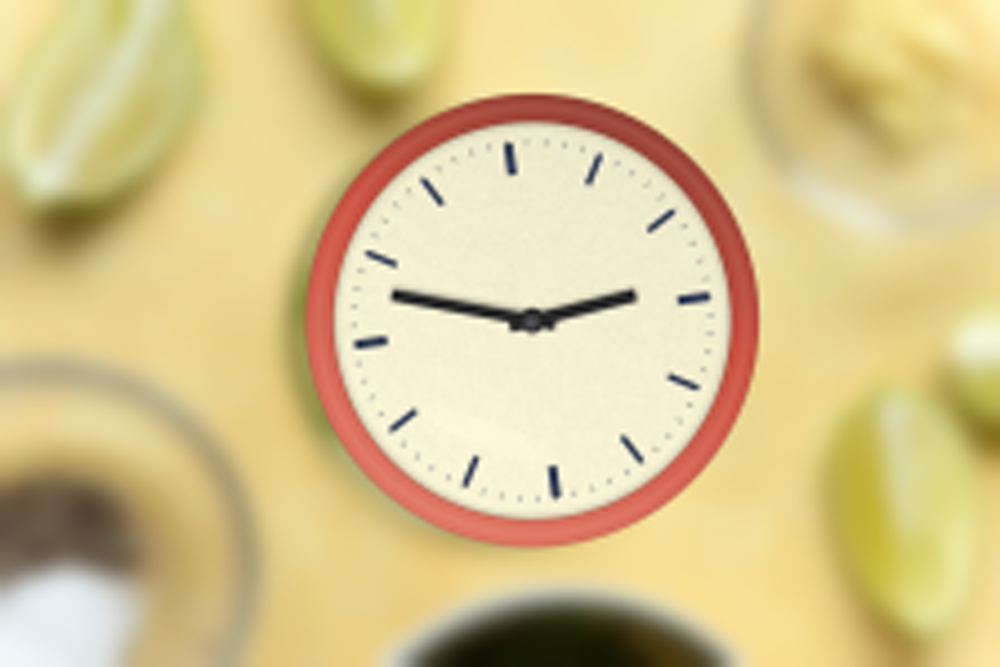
2:48
